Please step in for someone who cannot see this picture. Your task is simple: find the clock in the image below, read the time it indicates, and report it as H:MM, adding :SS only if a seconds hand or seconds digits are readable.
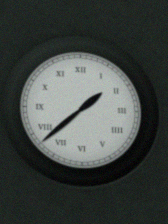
1:38
